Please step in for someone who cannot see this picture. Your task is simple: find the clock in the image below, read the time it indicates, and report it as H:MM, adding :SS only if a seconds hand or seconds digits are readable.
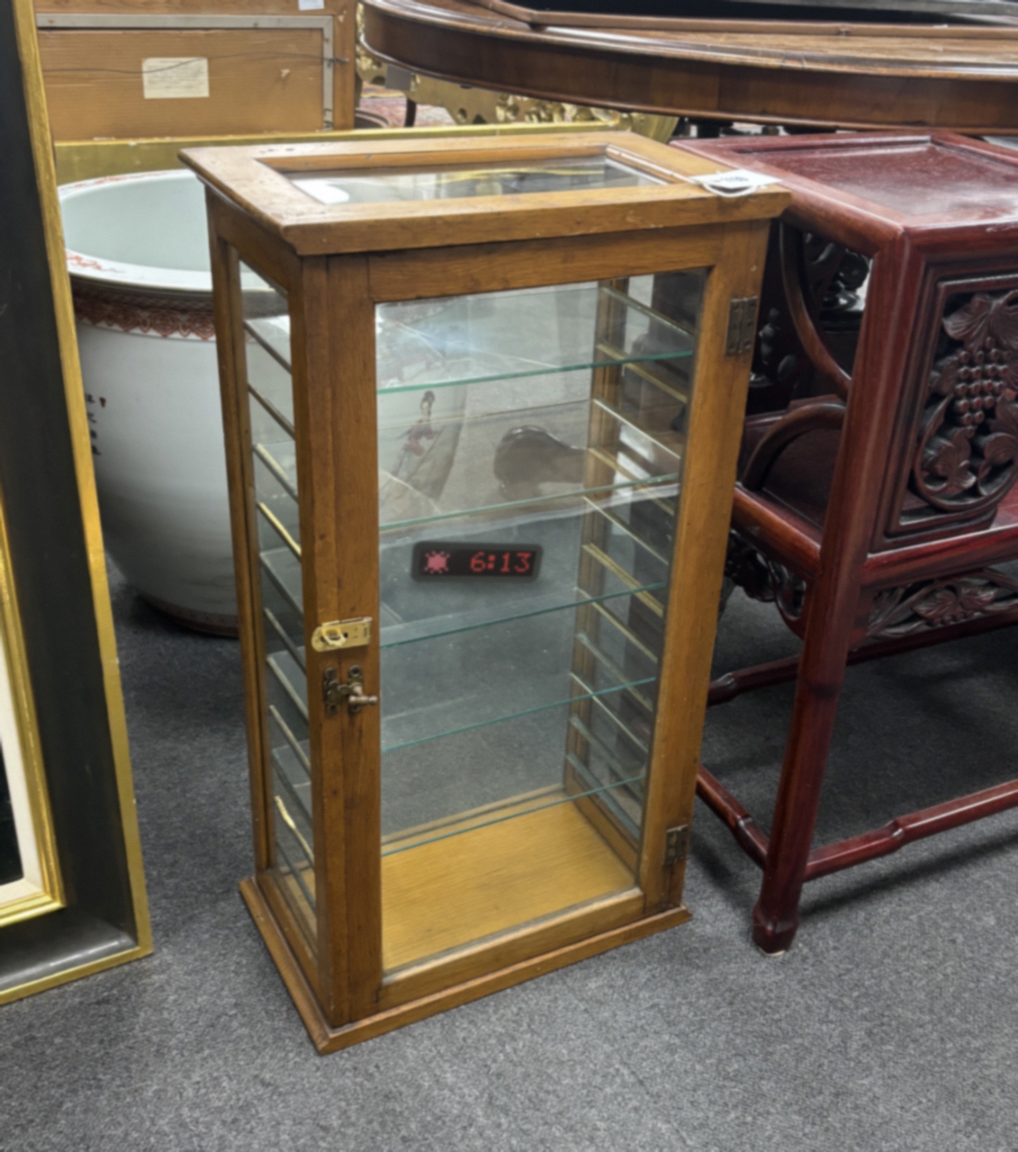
6:13
